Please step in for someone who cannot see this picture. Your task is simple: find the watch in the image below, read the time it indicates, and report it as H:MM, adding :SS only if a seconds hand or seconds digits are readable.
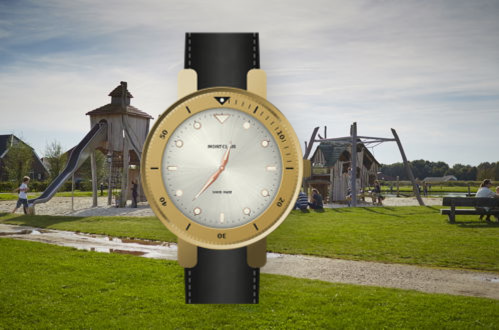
12:37
